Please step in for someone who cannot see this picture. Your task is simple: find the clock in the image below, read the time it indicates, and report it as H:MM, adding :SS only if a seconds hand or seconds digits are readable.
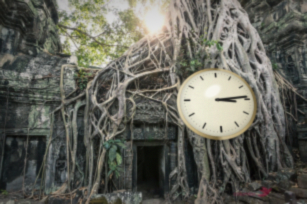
3:14
